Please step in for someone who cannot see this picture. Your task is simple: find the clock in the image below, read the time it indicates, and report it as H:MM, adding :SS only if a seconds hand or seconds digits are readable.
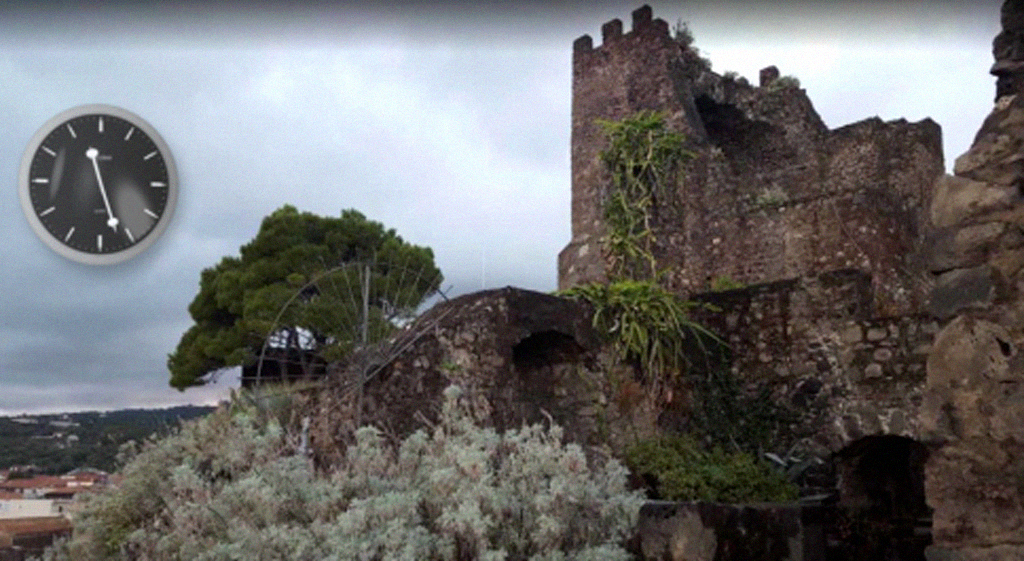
11:27
